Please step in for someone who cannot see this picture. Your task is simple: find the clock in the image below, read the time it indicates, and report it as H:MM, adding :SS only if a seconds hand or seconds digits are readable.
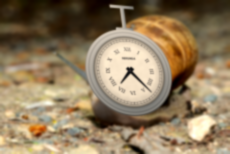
7:23
